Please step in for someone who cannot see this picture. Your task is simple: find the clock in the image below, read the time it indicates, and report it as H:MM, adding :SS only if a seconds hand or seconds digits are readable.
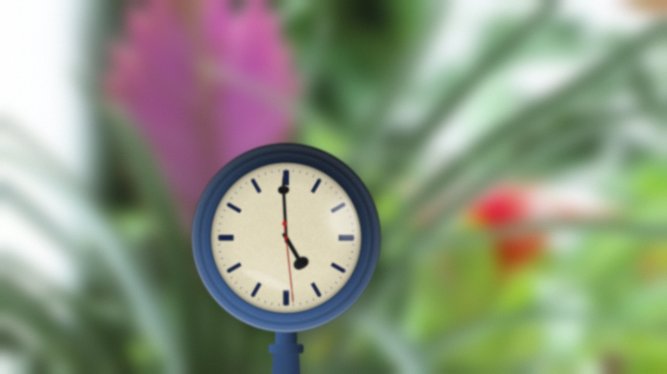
4:59:29
